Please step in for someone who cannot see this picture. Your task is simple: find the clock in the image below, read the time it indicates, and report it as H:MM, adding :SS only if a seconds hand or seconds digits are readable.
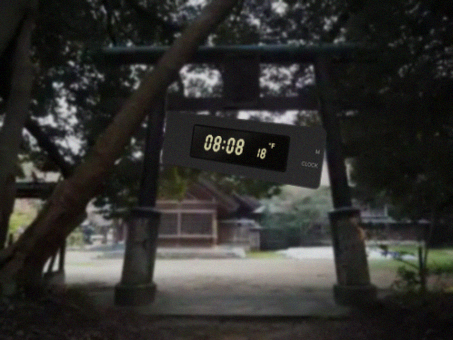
8:08
